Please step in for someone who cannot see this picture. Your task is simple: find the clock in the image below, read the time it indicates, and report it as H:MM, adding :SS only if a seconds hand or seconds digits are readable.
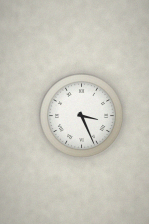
3:26
